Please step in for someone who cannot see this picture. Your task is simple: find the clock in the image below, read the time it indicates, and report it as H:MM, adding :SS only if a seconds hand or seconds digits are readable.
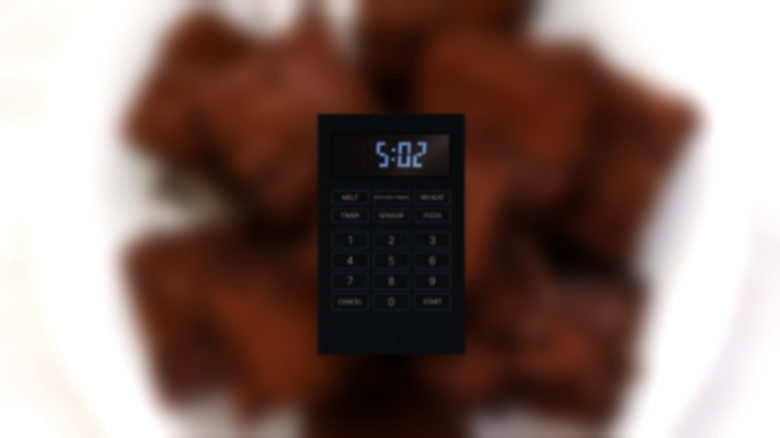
5:02
